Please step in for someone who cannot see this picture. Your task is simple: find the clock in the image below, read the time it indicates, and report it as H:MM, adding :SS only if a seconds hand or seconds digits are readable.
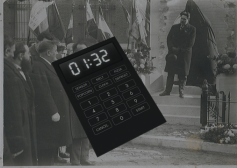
1:32
